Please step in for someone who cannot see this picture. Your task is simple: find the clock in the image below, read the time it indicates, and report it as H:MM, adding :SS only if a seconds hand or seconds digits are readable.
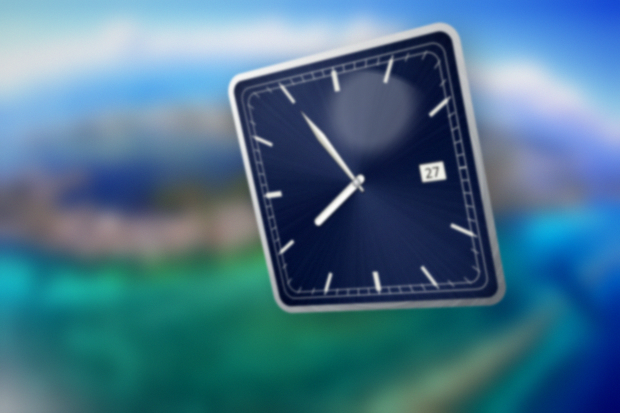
7:55
